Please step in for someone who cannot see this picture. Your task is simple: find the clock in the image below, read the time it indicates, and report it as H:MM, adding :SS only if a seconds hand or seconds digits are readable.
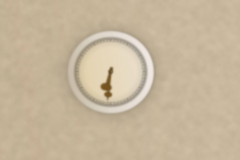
6:31
